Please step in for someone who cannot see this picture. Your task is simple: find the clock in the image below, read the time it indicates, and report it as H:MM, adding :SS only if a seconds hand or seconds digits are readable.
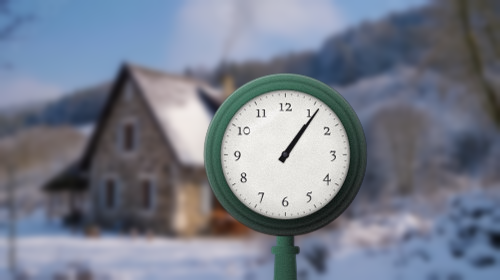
1:06
